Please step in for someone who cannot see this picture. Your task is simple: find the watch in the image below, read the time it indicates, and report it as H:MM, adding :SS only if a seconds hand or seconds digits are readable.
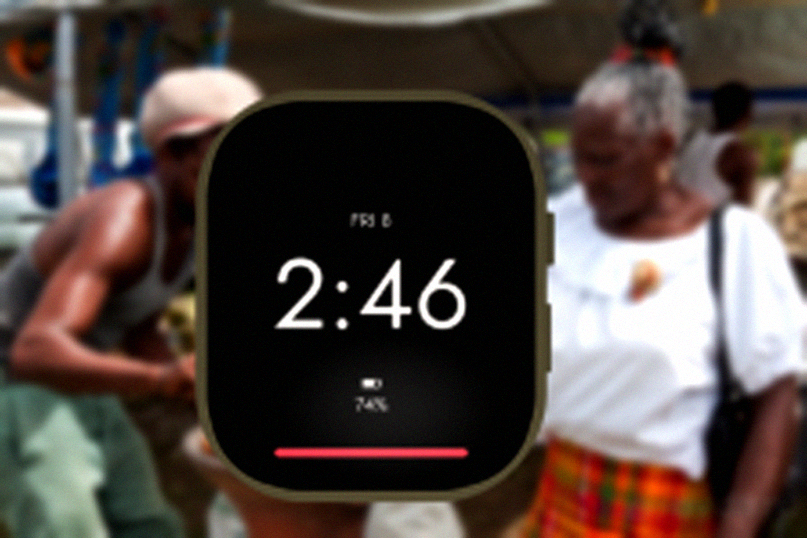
2:46
